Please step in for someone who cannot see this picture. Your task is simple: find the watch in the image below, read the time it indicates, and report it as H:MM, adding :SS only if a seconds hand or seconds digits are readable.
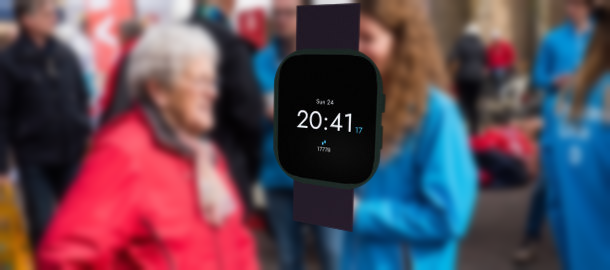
20:41:17
